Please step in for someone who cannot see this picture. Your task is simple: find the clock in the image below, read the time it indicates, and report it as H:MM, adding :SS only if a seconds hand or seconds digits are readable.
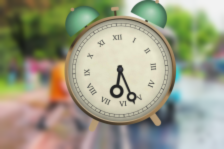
6:27
